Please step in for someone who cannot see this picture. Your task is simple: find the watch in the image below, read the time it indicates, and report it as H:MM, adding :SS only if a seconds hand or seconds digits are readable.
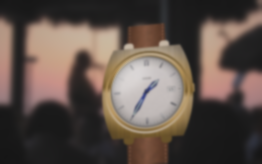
1:35
